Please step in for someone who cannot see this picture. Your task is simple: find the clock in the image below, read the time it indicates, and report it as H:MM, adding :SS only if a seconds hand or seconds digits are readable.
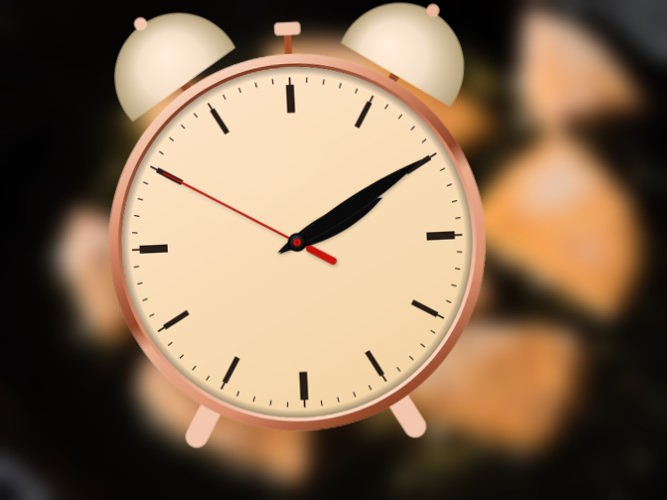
2:09:50
